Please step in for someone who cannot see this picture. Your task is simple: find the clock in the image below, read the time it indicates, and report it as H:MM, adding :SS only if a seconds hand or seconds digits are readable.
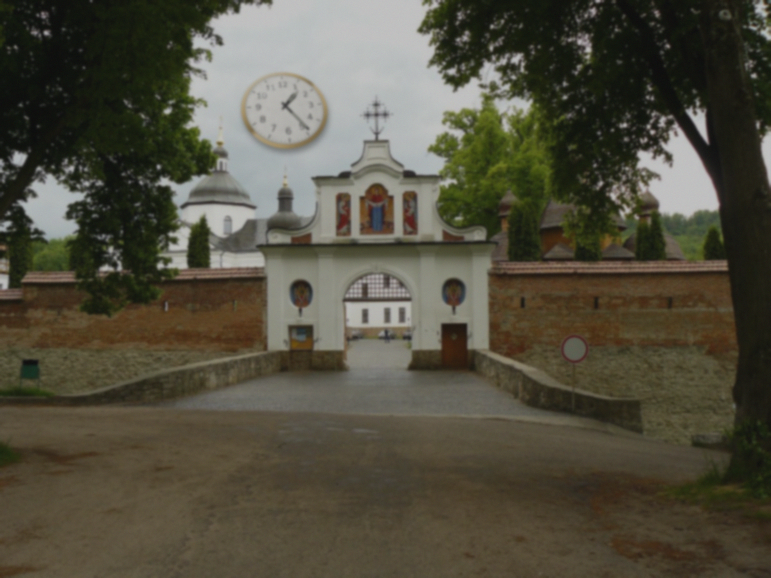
1:24
